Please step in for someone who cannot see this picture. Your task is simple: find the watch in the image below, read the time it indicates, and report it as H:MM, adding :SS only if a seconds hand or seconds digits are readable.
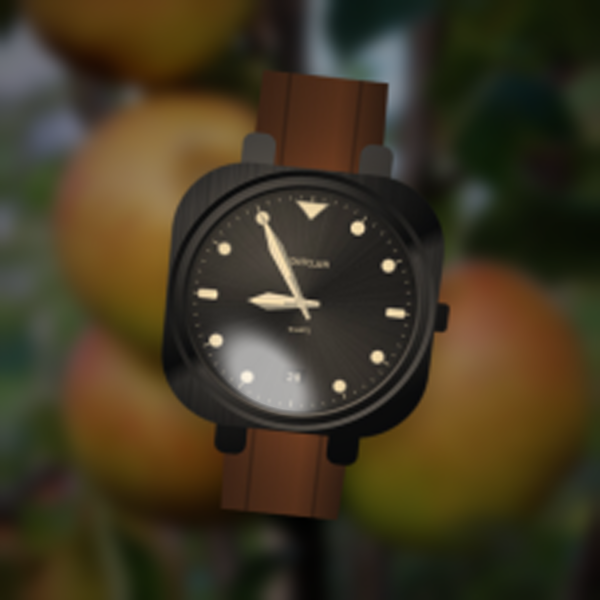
8:55
